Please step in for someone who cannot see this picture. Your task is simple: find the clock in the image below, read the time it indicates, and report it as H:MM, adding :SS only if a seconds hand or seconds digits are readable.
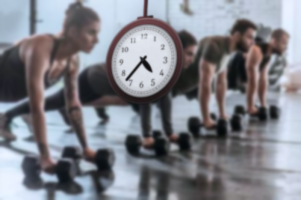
4:37
